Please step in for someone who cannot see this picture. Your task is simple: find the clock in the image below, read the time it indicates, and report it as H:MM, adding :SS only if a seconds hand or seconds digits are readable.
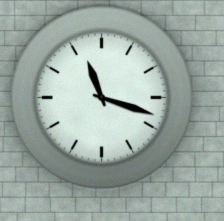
11:18
